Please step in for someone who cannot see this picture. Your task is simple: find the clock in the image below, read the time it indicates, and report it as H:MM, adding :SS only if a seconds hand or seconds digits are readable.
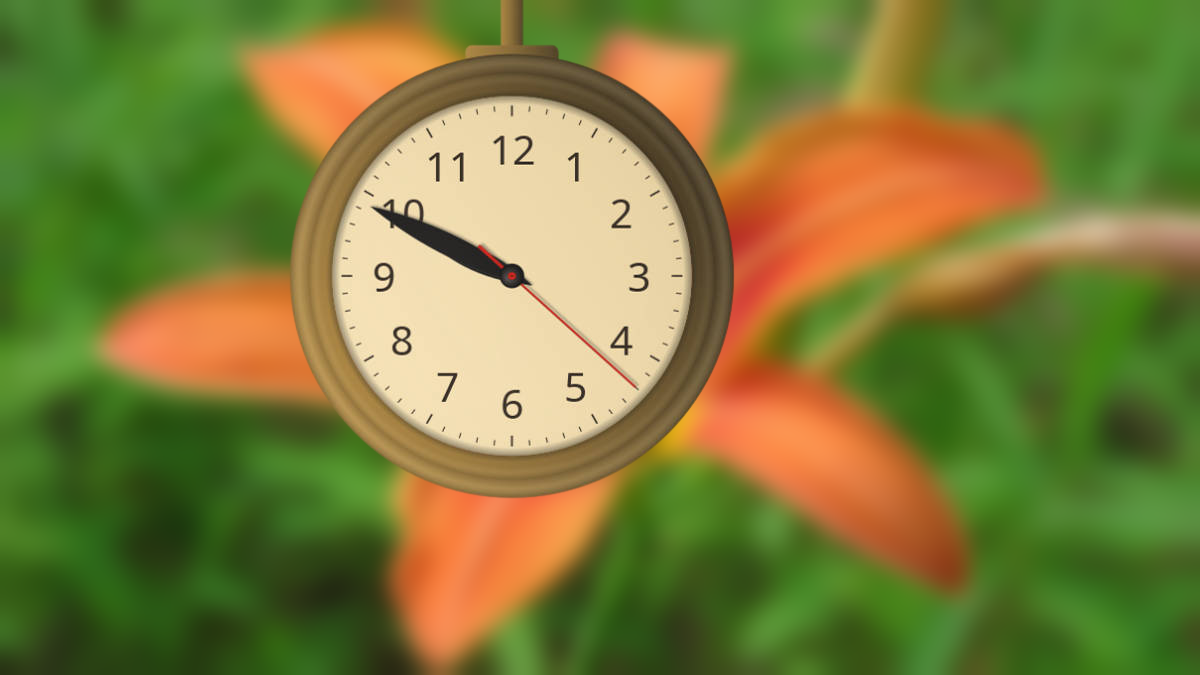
9:49:22
